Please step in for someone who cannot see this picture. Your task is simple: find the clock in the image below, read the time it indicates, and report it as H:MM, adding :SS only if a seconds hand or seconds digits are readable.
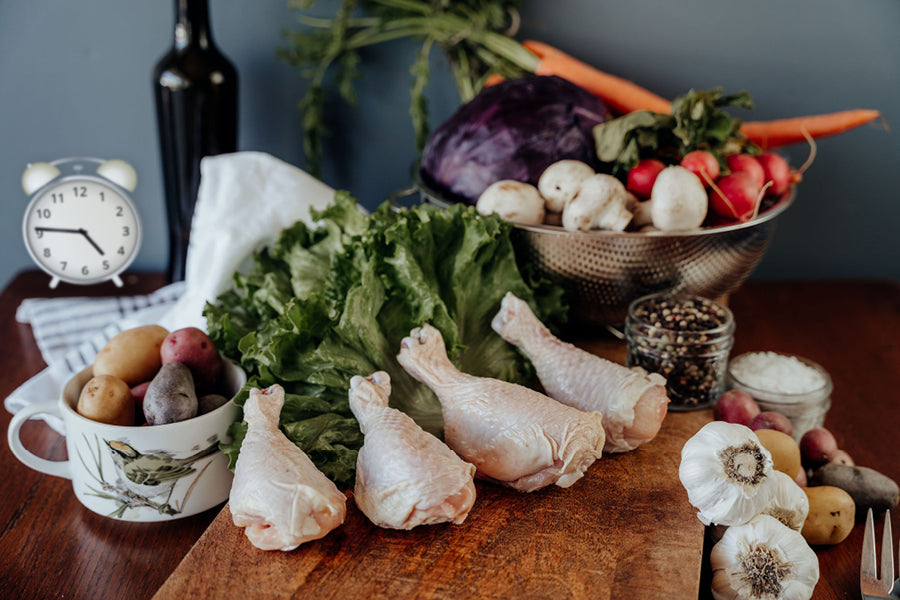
4:46
